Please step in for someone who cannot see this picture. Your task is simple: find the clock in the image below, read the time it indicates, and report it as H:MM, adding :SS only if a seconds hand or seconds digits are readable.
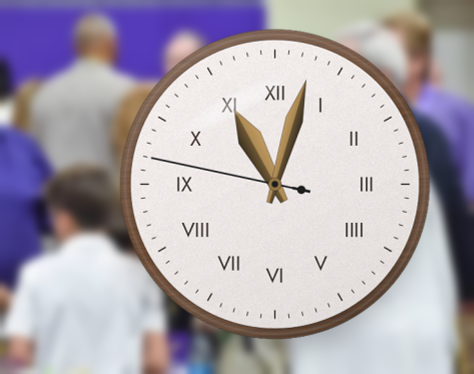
11:02:47
